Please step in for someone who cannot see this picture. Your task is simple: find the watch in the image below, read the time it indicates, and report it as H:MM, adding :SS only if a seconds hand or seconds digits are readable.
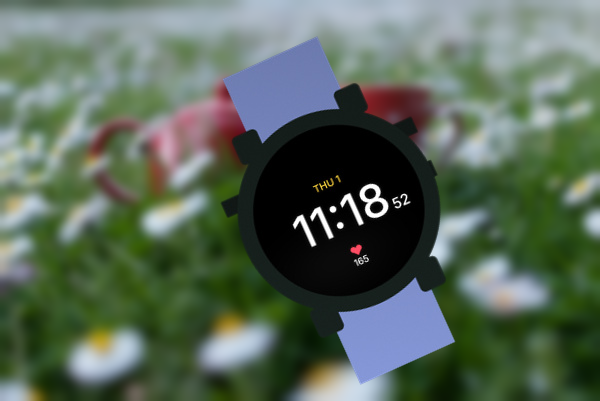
11:18:52
